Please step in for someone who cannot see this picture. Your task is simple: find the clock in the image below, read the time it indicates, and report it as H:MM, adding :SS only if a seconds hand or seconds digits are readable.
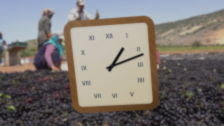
1:12
